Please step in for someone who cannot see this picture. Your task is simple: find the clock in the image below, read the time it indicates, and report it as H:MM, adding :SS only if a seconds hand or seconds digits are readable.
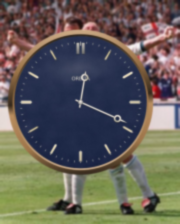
12:19
